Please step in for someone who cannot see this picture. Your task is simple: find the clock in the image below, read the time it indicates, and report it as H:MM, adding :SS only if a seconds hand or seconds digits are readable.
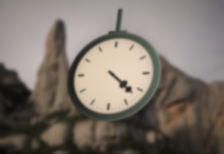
4:22
